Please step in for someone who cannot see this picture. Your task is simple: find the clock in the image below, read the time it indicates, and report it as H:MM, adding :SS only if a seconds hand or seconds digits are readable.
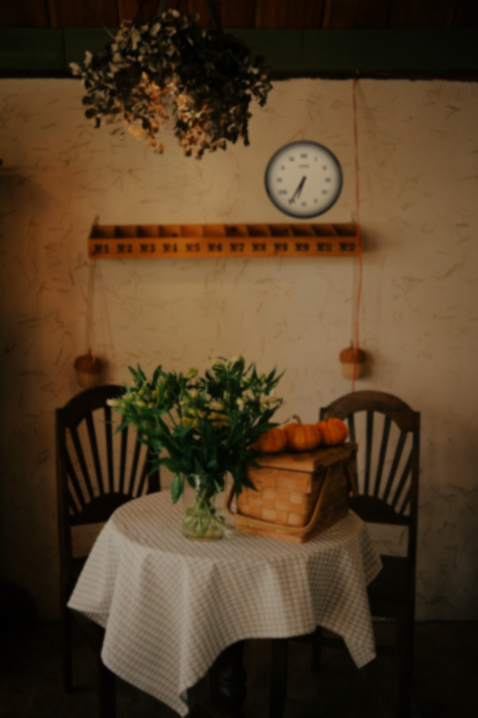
6:35
